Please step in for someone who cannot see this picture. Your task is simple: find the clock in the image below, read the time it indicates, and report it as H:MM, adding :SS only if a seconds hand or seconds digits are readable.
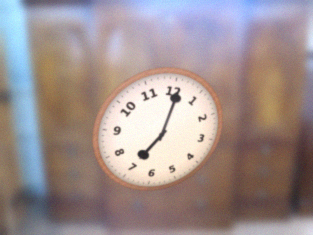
7:01
